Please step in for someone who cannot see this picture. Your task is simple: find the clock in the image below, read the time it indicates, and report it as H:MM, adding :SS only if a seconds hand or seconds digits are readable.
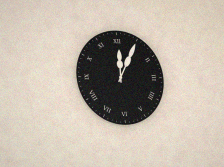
12:05
